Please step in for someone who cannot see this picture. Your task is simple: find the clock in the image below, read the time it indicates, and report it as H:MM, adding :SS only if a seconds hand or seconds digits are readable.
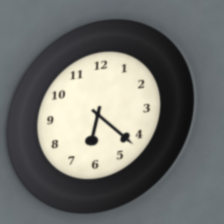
6:22
